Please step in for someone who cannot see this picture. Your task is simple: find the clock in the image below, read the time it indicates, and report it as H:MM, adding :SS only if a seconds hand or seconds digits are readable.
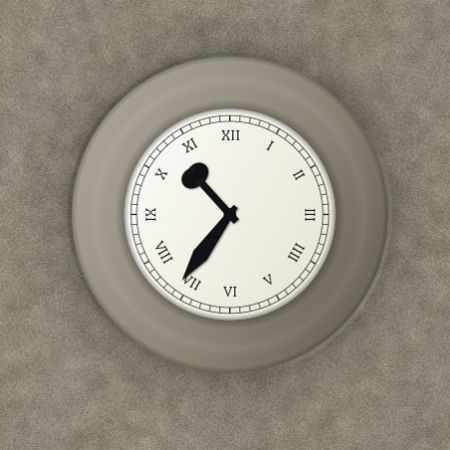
10:36
